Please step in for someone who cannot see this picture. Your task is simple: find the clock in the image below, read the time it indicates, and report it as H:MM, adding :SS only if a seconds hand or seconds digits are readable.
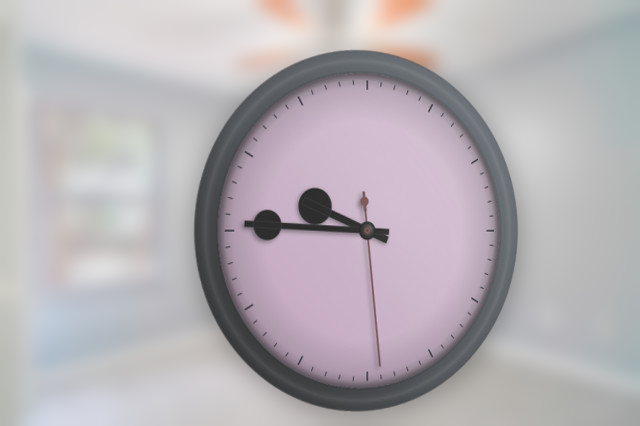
9:45:29
